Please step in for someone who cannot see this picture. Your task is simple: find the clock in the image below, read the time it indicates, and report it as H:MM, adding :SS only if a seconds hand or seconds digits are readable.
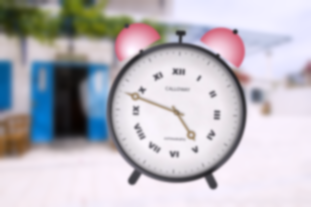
4:48
